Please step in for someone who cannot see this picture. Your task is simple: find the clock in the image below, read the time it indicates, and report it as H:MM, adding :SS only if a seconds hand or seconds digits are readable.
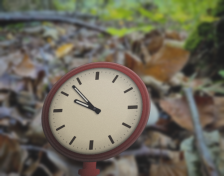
9:53
